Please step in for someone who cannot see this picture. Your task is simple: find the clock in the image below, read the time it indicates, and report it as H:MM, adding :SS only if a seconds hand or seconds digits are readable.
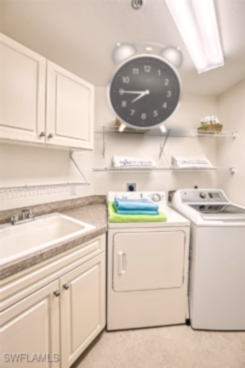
7:45
